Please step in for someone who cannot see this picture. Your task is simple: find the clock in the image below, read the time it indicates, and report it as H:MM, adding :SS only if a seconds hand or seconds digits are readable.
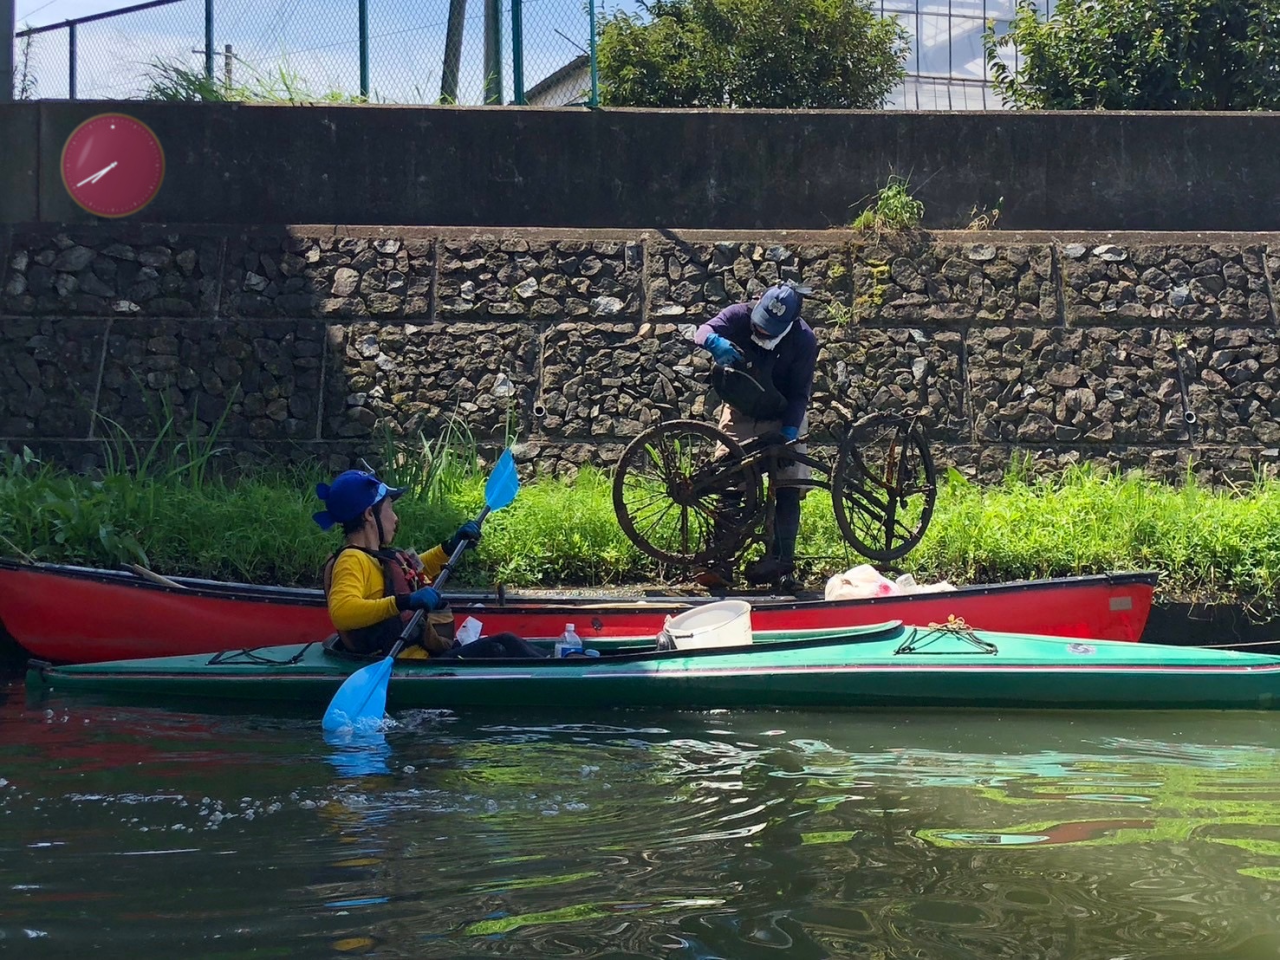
7:40
